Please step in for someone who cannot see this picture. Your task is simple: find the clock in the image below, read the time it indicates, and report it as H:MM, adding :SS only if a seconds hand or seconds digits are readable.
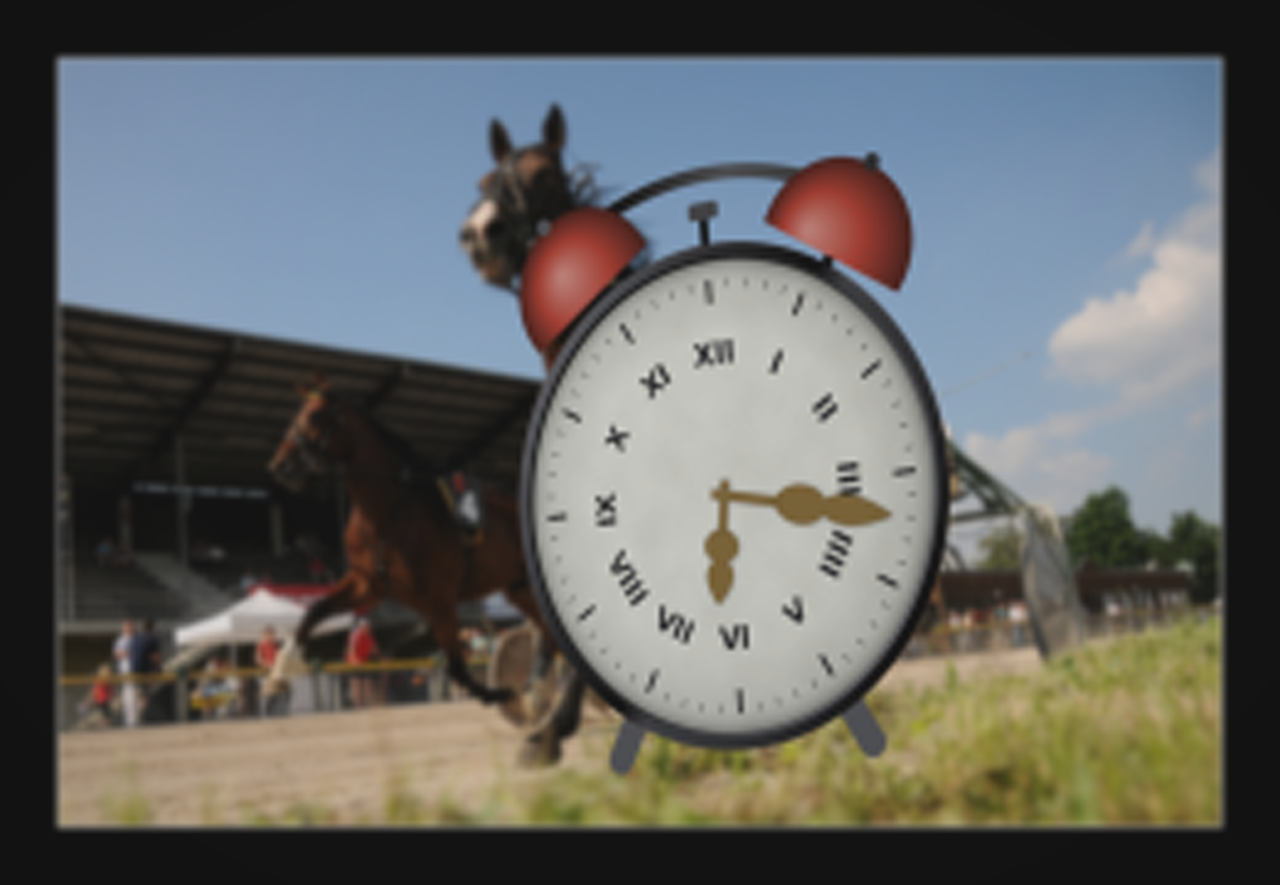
6:17
